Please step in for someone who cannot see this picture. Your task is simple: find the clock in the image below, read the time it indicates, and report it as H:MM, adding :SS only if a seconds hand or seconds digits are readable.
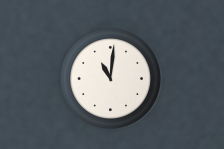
11:01
